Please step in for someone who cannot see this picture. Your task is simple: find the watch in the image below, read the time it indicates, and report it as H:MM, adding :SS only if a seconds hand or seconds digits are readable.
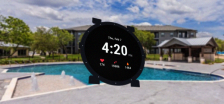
4:20
